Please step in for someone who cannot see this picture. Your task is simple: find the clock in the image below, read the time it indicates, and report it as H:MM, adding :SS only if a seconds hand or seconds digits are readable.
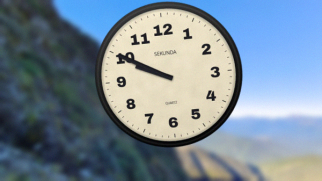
9:50
